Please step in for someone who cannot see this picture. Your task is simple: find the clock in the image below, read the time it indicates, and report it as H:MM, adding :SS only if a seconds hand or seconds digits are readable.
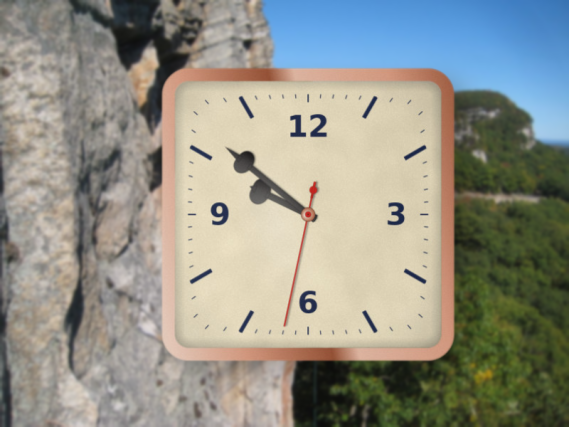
9:51:32
